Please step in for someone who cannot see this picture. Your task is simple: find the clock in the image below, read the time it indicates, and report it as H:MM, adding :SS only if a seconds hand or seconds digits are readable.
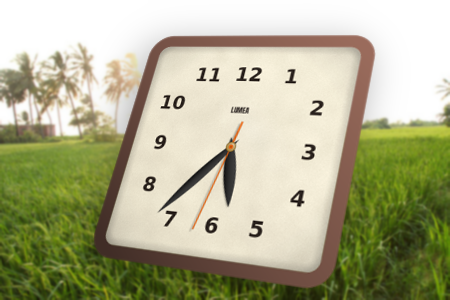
5:36:32
